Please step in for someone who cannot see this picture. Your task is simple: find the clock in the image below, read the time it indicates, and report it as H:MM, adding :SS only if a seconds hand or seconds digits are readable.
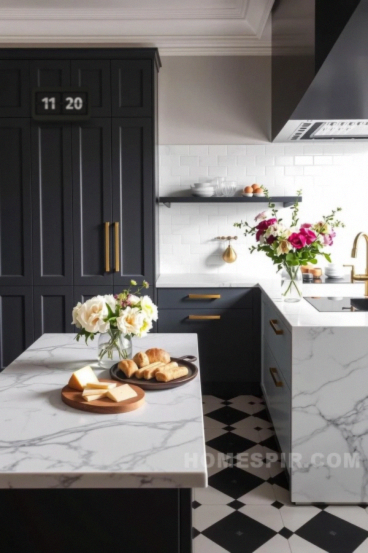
11:20
